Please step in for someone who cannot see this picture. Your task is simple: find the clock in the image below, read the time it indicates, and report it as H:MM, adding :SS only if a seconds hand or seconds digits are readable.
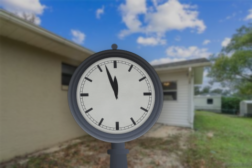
11:57
